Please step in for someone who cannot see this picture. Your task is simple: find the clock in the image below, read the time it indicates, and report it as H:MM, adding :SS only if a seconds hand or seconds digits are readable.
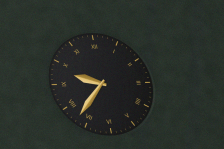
9:37
